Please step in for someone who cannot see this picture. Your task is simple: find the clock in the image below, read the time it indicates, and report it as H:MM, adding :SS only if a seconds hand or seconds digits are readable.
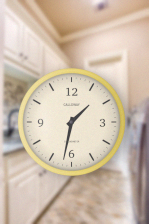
1:32
